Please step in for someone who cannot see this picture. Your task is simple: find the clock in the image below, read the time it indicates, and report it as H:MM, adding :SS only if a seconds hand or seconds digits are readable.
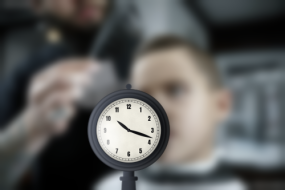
10:18
